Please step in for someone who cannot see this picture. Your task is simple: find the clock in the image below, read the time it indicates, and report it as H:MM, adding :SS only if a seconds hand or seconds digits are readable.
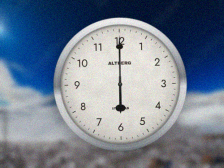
6:00
